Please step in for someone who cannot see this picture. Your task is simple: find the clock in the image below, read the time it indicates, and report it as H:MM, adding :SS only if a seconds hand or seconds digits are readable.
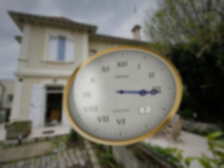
3:16
